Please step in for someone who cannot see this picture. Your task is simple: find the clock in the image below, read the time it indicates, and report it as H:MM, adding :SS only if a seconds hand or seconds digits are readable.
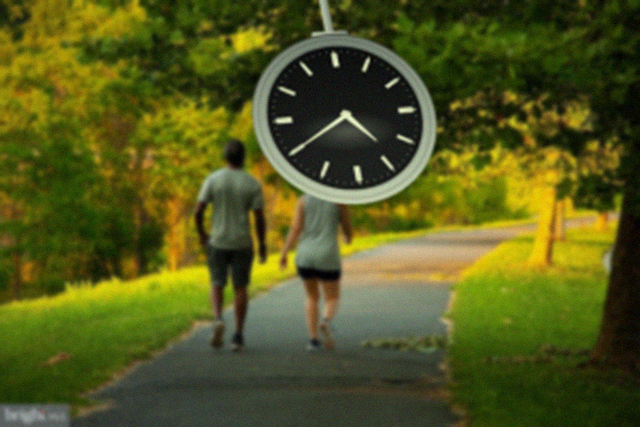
4:40
